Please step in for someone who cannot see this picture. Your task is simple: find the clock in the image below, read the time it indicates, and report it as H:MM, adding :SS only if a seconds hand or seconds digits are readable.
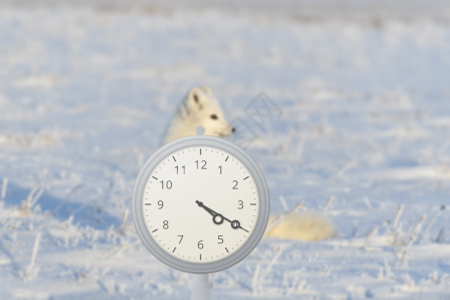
4:20
